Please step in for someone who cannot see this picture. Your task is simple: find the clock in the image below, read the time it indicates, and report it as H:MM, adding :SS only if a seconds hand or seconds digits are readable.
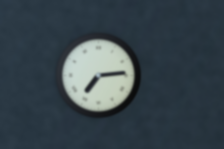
7:14
